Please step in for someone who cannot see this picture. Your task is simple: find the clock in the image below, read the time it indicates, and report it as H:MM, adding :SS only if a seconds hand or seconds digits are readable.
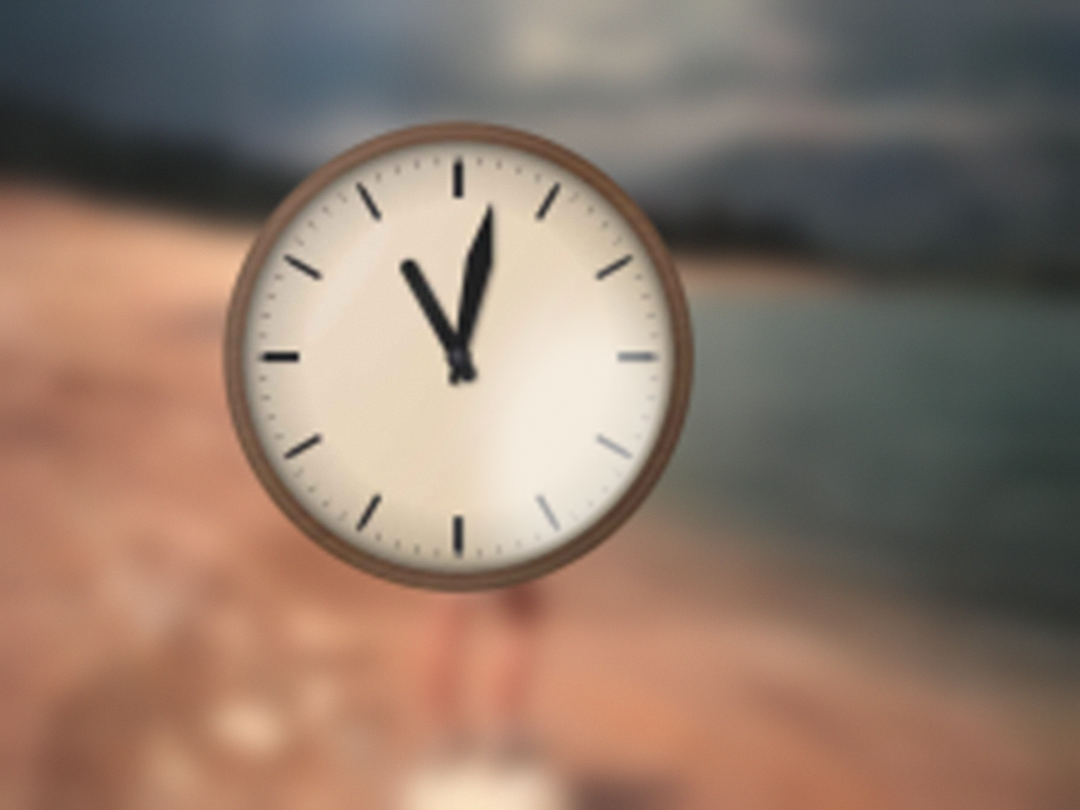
11:02
